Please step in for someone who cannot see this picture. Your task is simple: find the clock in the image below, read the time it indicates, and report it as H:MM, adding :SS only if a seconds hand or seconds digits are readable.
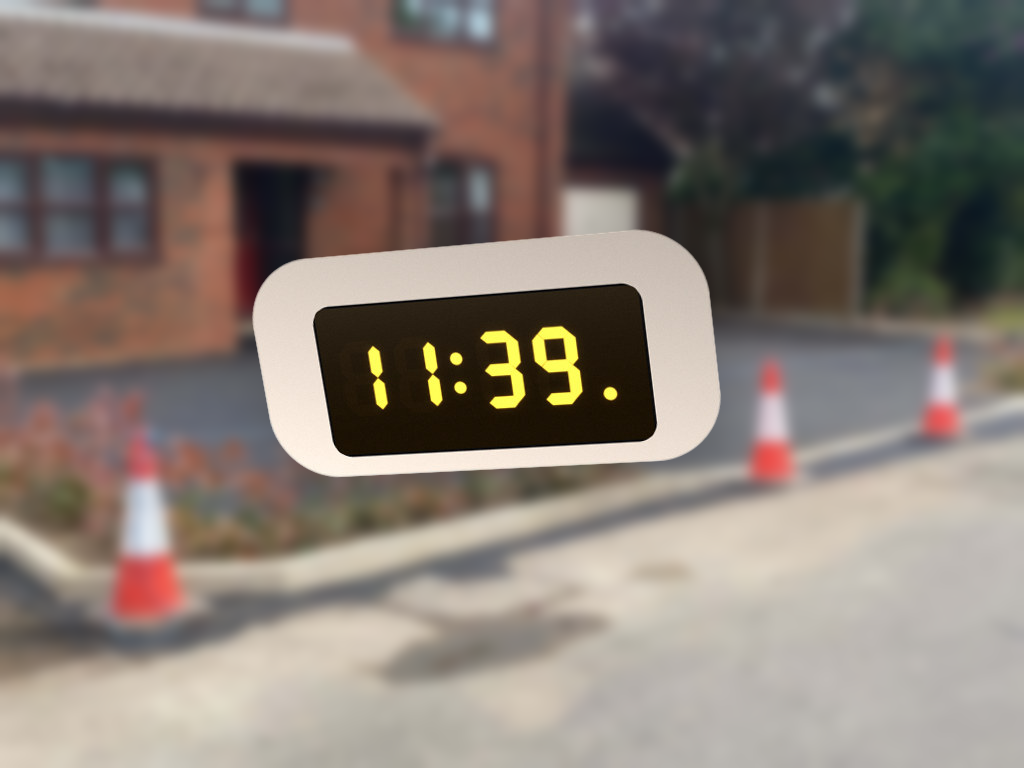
11:39
